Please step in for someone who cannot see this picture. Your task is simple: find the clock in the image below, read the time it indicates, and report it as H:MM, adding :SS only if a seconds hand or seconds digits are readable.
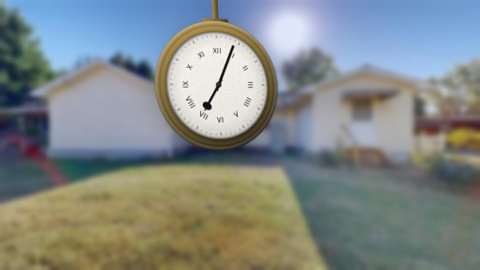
7:04
